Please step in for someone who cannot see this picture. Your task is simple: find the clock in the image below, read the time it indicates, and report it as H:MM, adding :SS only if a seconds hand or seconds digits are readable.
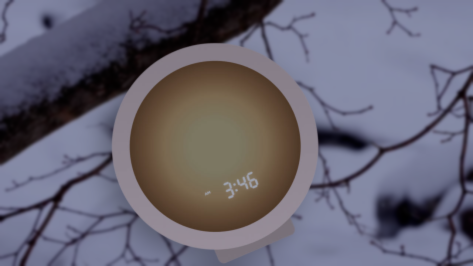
3:46
